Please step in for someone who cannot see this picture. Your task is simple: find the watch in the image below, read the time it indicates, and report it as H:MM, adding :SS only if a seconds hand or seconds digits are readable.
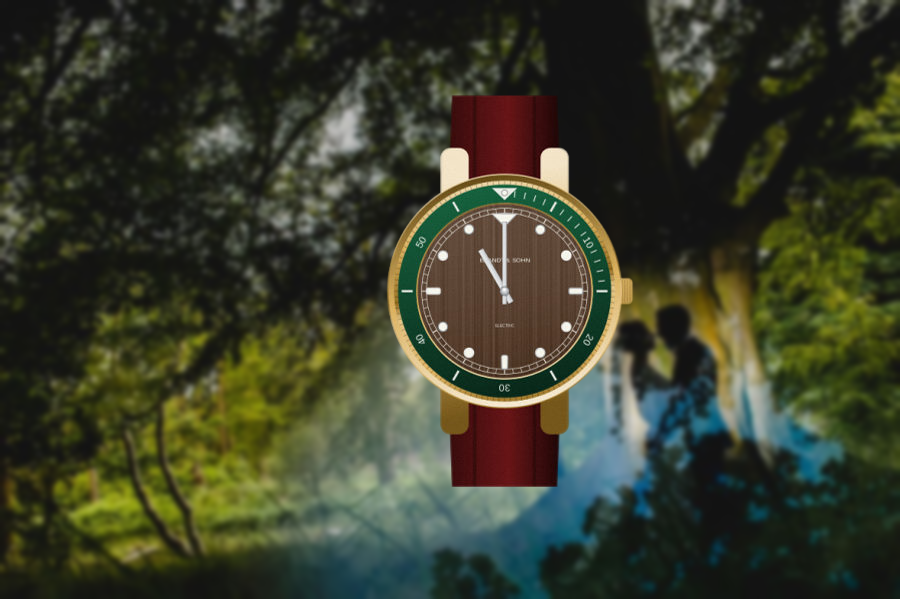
11:00
